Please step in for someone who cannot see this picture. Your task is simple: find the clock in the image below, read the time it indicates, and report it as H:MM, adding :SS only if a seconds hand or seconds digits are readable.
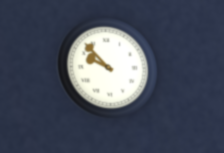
9:53
